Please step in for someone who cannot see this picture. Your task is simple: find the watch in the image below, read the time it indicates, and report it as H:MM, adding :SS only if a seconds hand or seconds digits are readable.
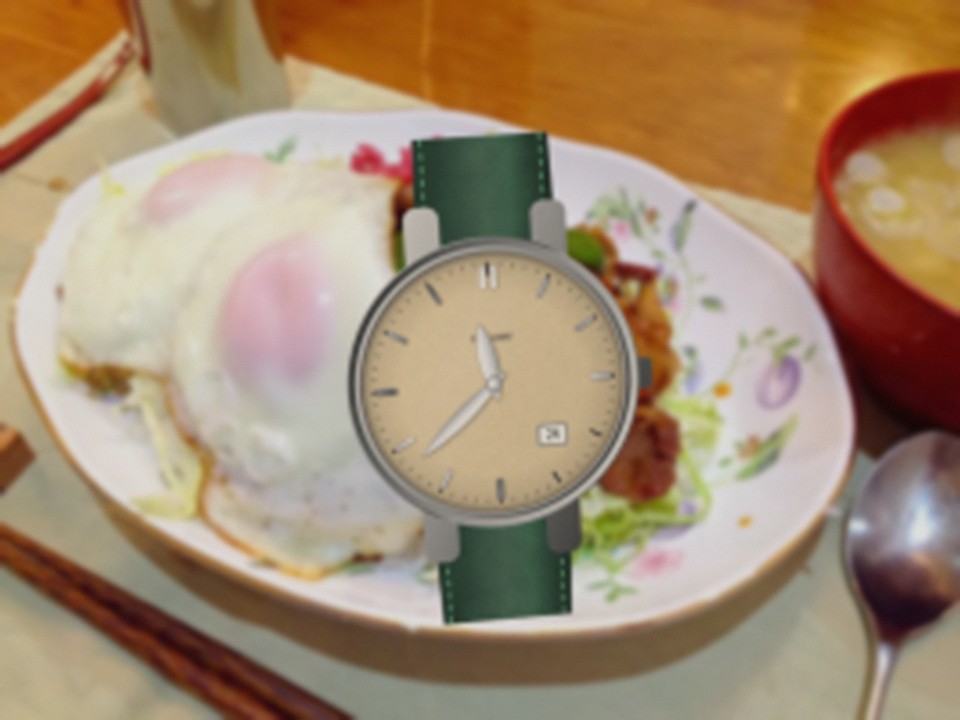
11:38
